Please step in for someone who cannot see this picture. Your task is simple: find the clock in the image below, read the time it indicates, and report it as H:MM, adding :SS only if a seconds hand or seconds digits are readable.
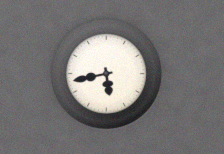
5:43
